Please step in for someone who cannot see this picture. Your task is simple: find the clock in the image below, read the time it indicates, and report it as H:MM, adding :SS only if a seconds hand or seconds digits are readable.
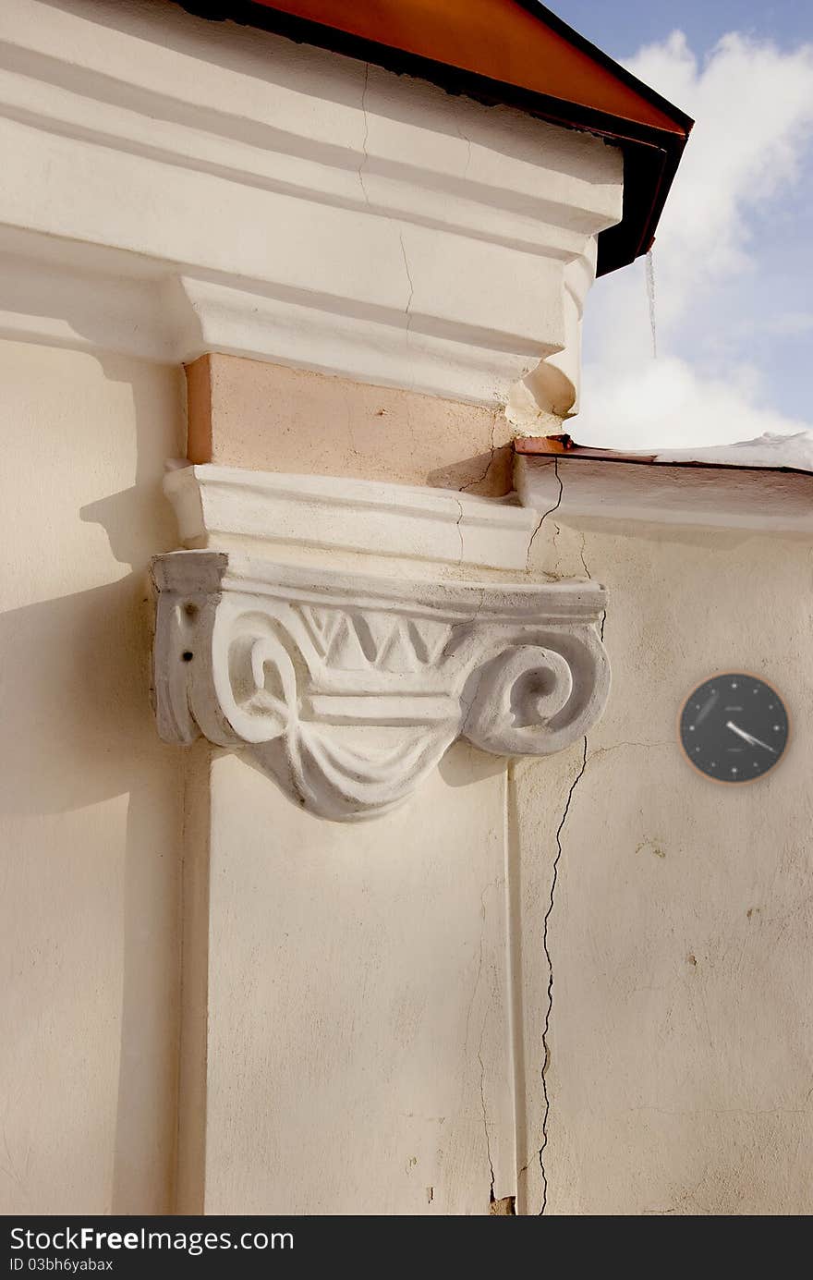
4:20
